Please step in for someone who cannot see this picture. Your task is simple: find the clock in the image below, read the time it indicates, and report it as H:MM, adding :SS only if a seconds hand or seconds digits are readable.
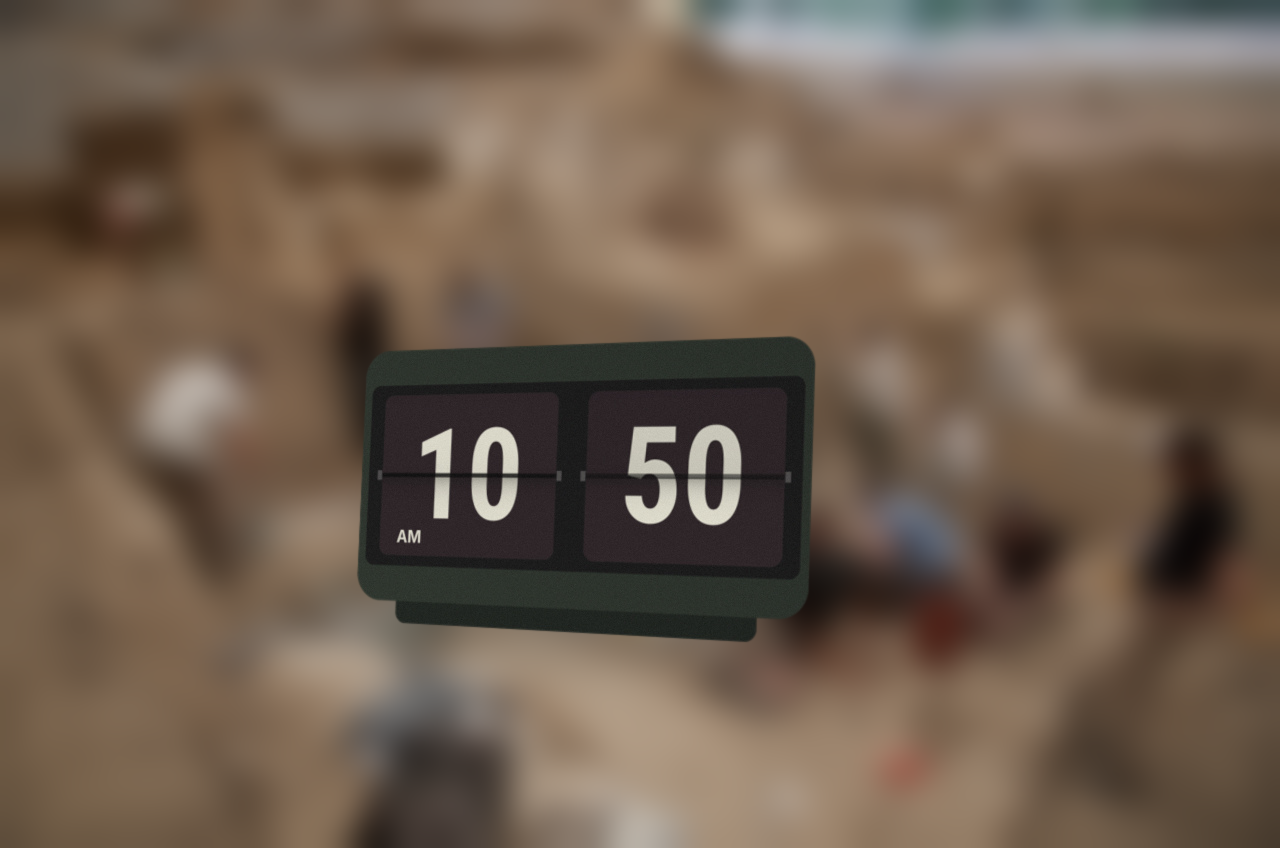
10:50
